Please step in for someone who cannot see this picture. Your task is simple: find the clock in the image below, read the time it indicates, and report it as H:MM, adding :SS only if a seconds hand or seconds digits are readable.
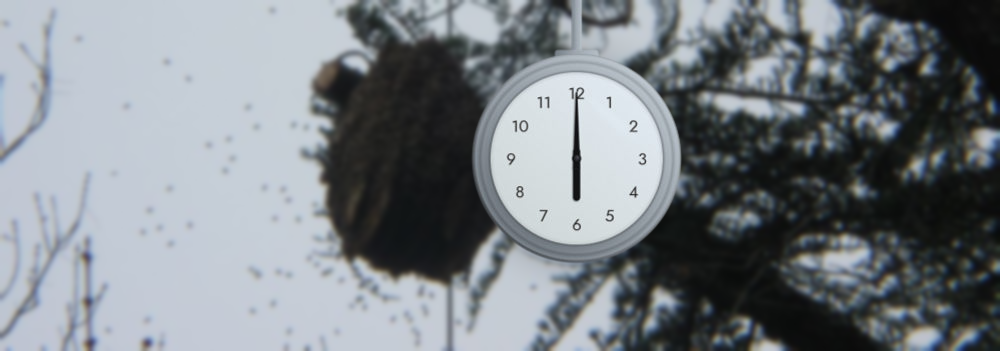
6:00
